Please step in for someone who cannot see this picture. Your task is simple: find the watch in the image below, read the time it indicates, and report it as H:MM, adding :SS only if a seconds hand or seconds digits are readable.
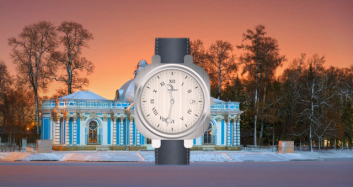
11:32
